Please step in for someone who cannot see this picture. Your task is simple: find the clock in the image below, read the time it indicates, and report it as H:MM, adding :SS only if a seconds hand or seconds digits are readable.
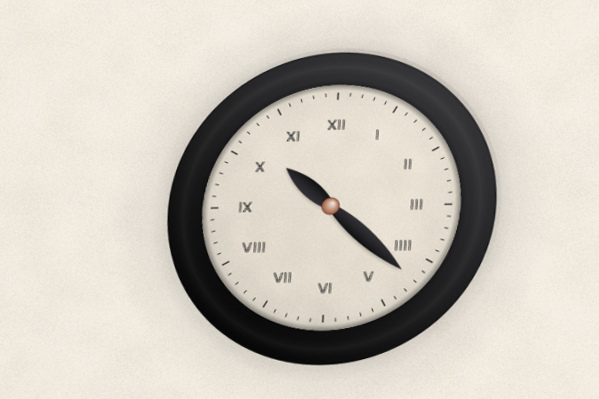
10:22
